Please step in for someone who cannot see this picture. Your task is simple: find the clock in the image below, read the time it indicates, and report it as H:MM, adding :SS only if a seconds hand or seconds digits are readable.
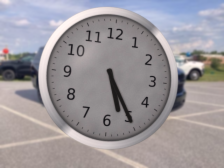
5:25
